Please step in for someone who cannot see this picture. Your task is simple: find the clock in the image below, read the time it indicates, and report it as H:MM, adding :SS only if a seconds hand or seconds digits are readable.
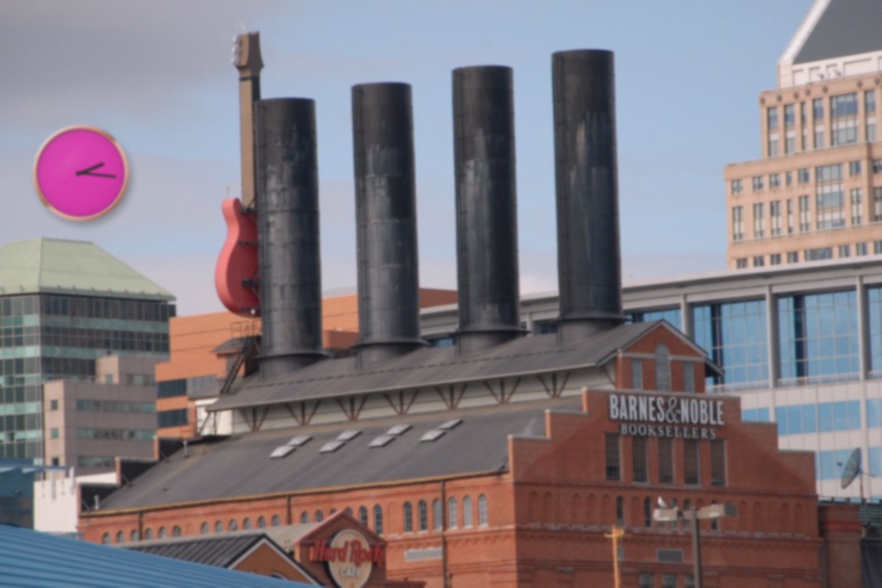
2:16
